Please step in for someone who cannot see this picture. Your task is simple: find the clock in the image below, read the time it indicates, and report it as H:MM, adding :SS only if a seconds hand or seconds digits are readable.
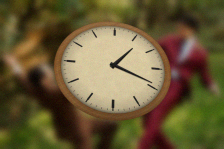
1:19
